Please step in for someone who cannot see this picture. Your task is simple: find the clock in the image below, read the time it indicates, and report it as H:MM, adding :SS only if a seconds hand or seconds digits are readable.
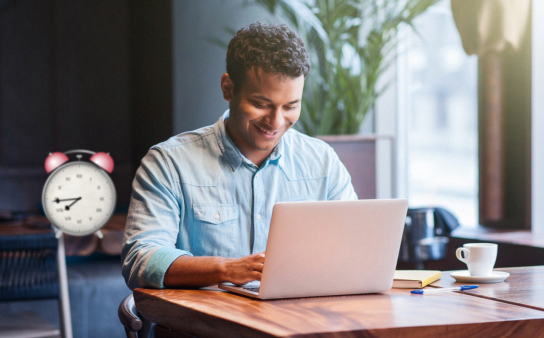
7:44
